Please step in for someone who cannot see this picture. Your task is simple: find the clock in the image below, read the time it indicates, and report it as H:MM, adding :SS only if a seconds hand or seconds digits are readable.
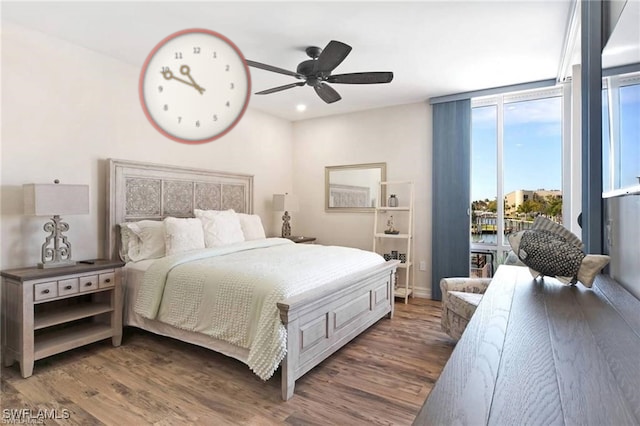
10:49
